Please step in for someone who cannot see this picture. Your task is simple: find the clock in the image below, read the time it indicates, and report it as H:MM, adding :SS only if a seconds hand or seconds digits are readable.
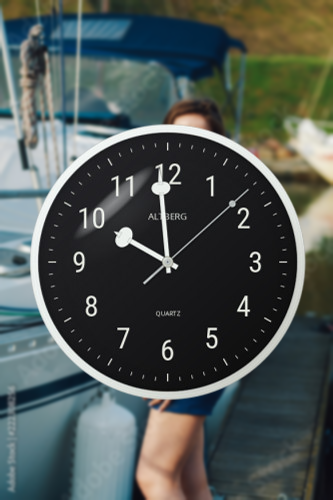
9:59:08
